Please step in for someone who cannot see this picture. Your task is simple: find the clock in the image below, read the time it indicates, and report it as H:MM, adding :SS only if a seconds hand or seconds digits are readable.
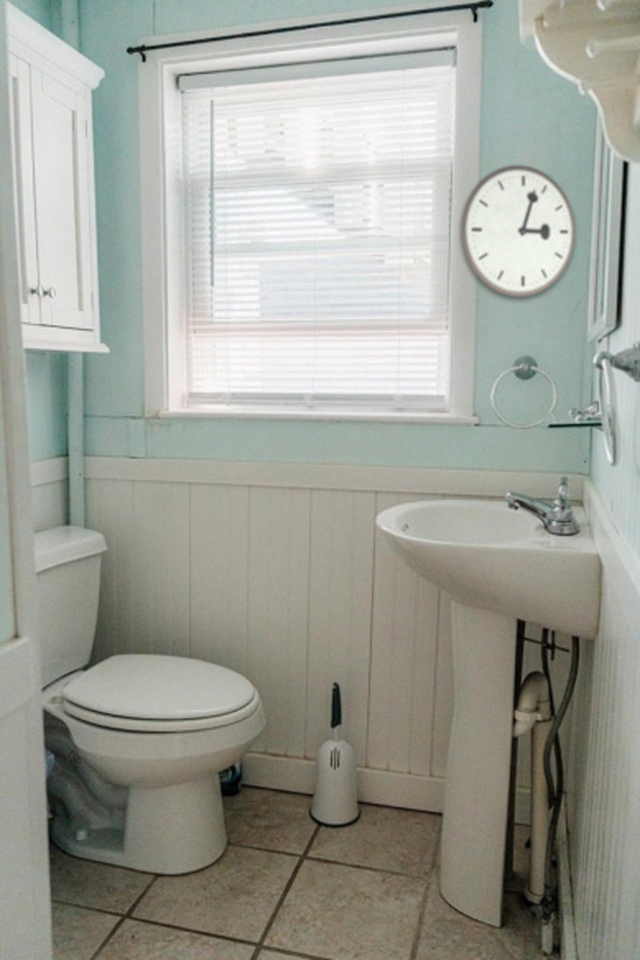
3:03
